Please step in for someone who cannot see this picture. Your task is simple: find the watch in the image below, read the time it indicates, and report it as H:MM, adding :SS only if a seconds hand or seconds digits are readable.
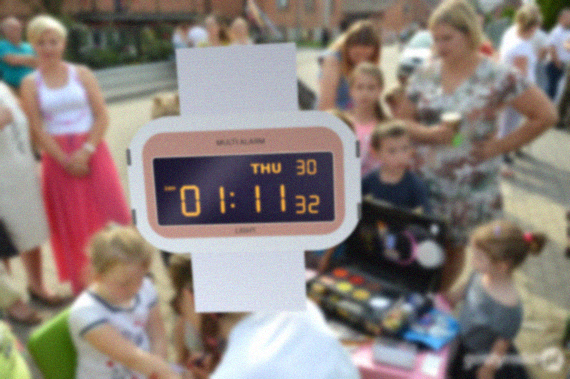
1:11:32
